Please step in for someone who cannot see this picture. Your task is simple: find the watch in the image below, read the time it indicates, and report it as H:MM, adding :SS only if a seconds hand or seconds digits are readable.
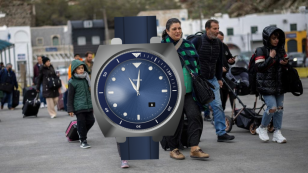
11:01
